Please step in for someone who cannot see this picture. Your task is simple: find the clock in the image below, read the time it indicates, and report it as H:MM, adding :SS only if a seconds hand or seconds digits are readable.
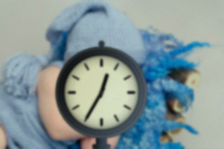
12:35
